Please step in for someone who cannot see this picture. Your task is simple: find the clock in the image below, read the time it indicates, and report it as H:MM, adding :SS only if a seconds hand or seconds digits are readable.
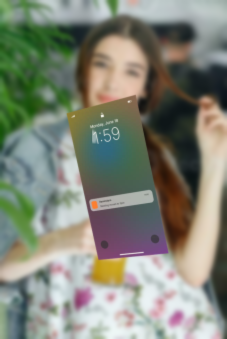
1:59
